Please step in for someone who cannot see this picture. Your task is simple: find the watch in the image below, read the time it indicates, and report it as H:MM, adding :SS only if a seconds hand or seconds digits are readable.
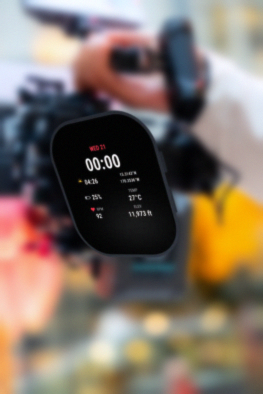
0:00
